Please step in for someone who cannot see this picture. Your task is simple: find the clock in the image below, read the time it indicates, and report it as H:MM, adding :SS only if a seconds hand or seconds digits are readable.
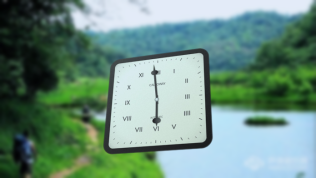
5:59
